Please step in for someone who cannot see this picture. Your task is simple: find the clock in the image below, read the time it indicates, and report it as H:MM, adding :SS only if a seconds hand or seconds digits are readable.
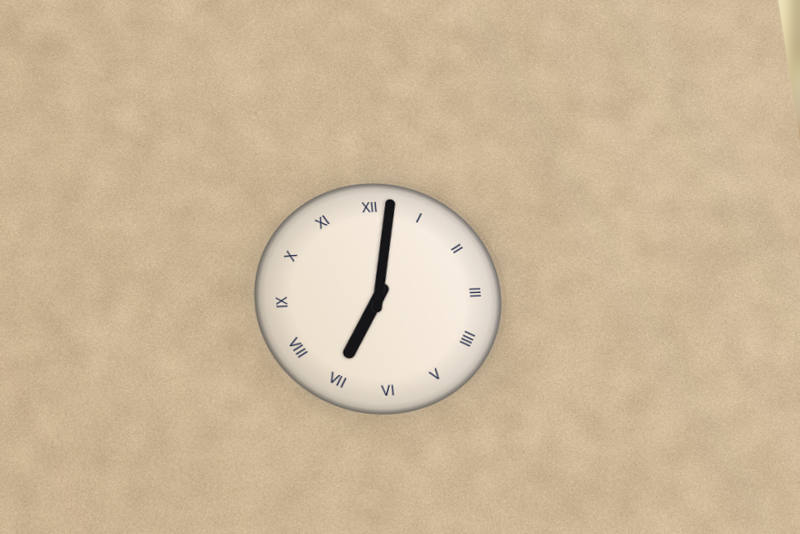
7:02
